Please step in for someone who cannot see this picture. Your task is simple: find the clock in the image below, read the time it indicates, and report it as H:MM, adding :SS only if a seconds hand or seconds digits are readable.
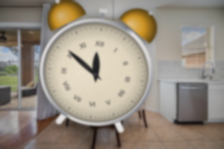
11:51
